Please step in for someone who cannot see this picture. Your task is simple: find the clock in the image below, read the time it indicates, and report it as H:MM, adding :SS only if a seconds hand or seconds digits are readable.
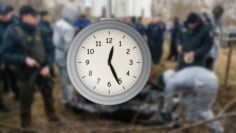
12:26
